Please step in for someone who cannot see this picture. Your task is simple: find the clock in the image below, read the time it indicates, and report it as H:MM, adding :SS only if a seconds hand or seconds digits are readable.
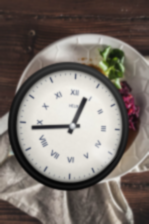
12:44
